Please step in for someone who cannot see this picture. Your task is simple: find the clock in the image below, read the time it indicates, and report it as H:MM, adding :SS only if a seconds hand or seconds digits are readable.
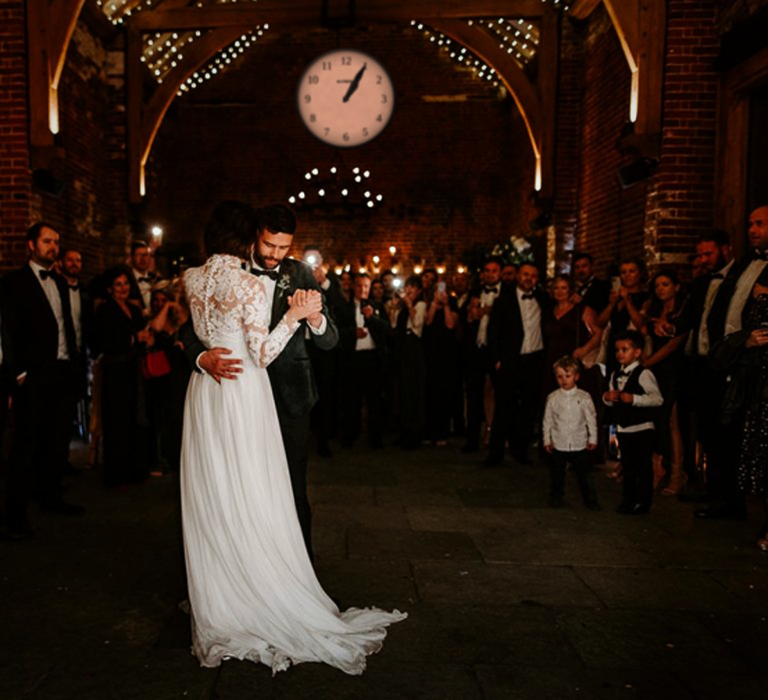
1:05
